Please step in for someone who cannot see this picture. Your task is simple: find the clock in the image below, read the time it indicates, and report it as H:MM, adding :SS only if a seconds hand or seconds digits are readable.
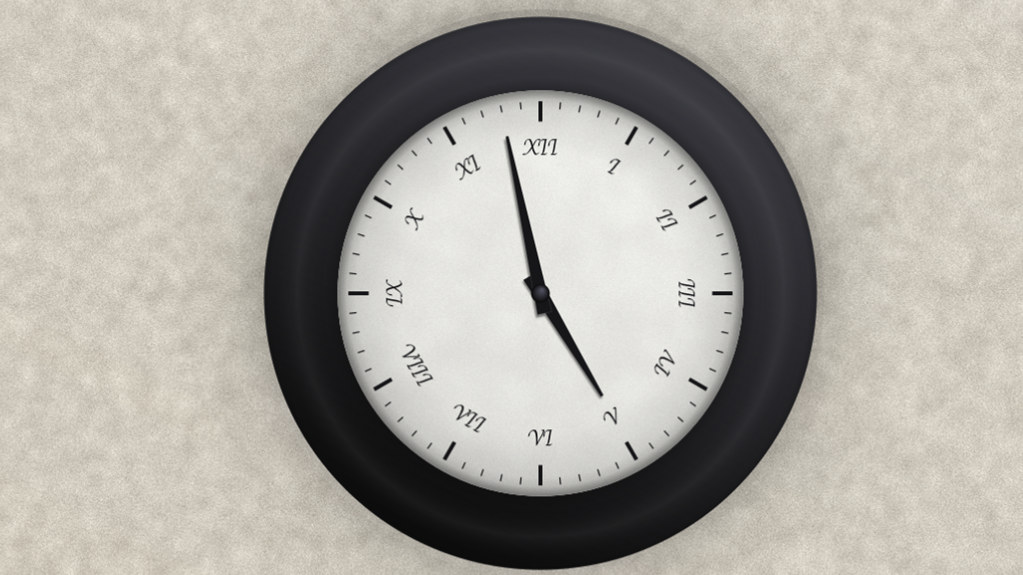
4:58
